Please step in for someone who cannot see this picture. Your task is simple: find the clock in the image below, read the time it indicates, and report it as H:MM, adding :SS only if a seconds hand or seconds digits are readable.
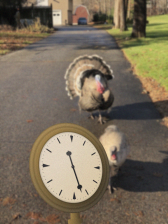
11:27
